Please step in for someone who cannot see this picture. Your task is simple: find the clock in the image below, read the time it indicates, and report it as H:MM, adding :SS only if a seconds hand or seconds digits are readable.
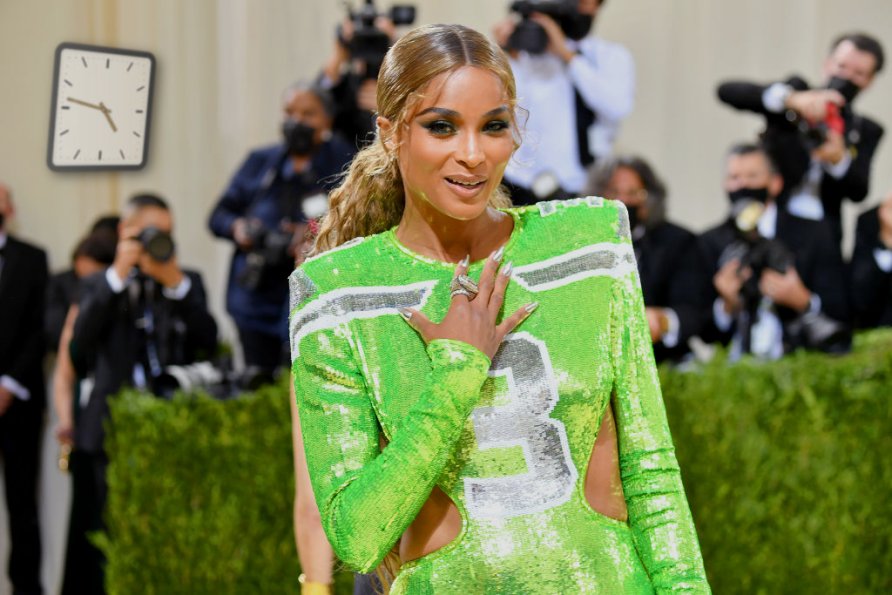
4:47
